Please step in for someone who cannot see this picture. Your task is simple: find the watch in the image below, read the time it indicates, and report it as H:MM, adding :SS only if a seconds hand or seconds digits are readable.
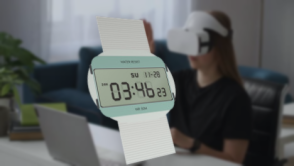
3:46:23
